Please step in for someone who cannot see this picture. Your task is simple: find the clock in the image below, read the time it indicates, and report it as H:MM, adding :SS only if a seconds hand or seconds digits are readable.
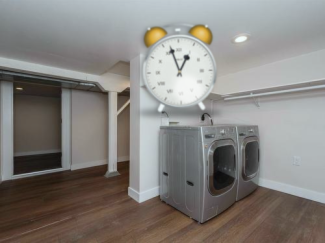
12:57
